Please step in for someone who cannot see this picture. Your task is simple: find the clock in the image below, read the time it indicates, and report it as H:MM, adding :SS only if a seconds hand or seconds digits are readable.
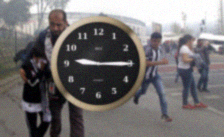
9:15
